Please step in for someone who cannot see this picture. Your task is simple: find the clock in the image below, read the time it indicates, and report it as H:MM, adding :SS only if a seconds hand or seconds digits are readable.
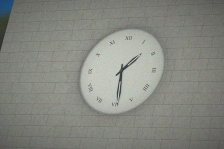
1:29
